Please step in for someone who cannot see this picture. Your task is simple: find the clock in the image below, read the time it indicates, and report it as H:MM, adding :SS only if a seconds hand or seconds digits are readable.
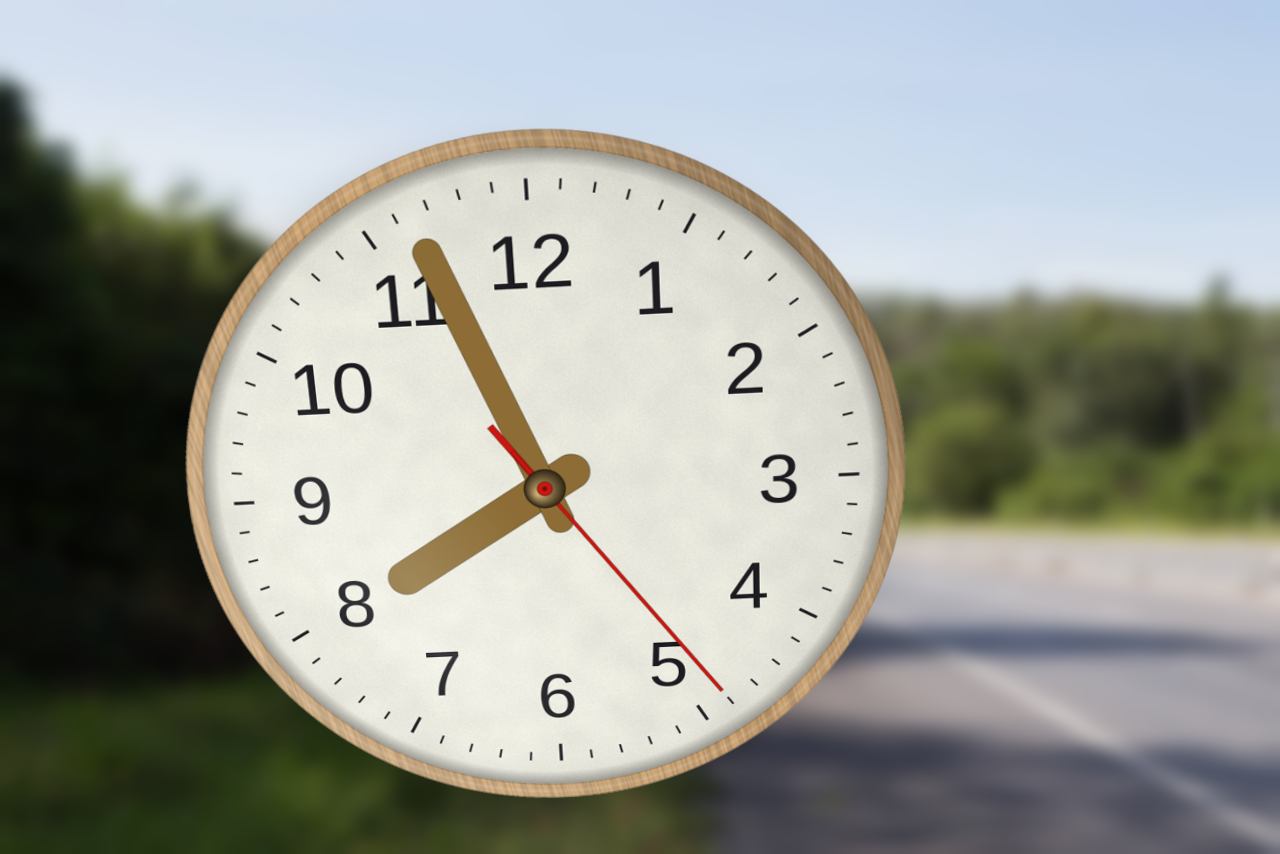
7:56:24
